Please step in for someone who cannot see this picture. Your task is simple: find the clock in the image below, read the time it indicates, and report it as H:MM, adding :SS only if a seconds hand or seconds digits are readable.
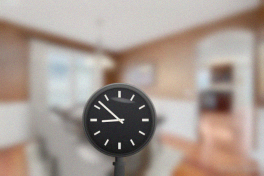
8:52
